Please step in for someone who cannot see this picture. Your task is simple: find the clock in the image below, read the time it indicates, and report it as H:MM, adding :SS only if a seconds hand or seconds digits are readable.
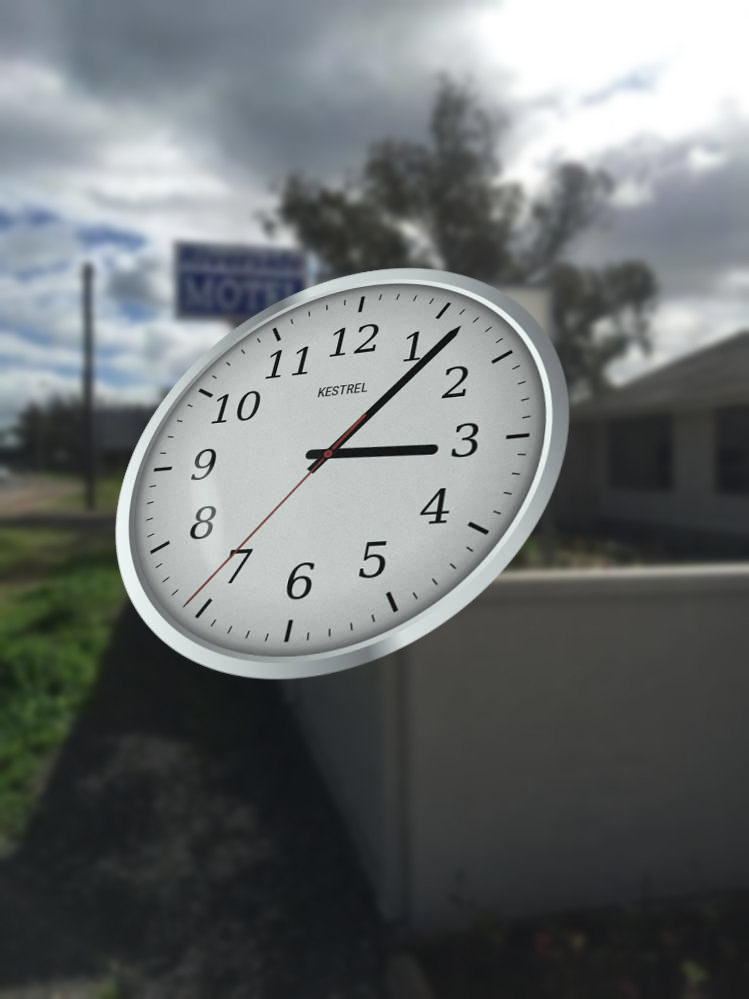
3:06:36
